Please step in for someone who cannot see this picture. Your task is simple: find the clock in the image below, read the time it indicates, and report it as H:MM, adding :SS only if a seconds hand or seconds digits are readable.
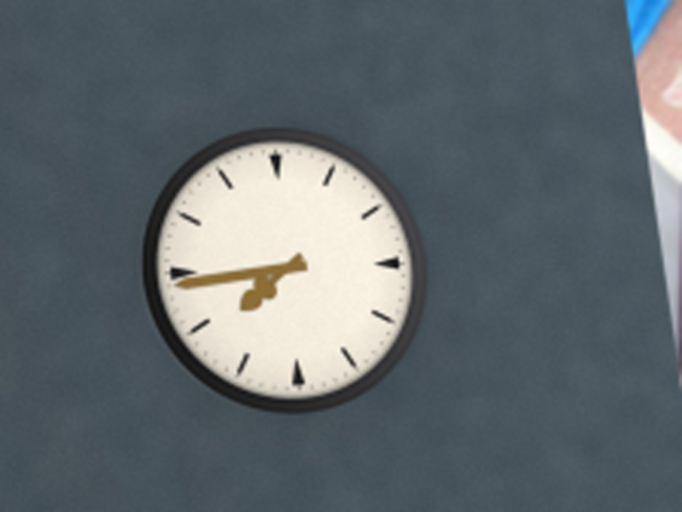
7:44
